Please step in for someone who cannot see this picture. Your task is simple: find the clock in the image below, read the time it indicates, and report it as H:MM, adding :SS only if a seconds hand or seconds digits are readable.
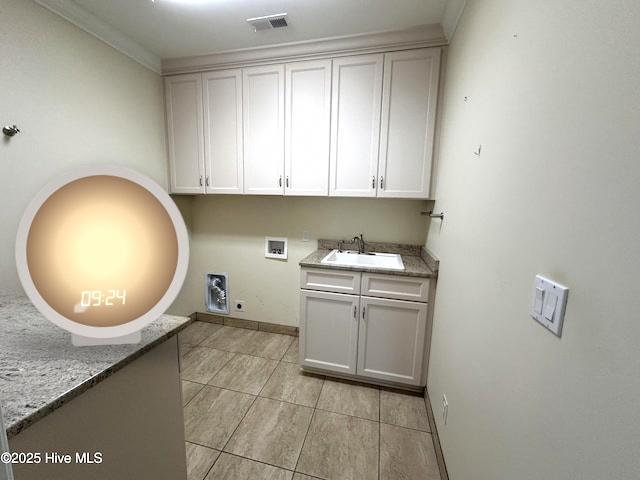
9:24
